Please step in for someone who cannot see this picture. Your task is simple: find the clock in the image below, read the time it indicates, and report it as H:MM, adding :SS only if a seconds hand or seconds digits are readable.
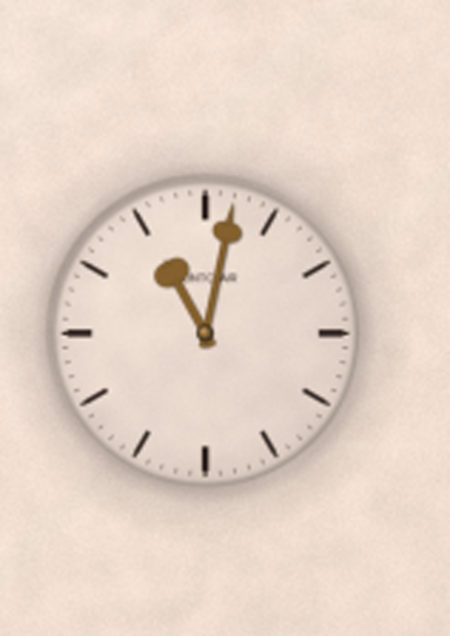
11:02
